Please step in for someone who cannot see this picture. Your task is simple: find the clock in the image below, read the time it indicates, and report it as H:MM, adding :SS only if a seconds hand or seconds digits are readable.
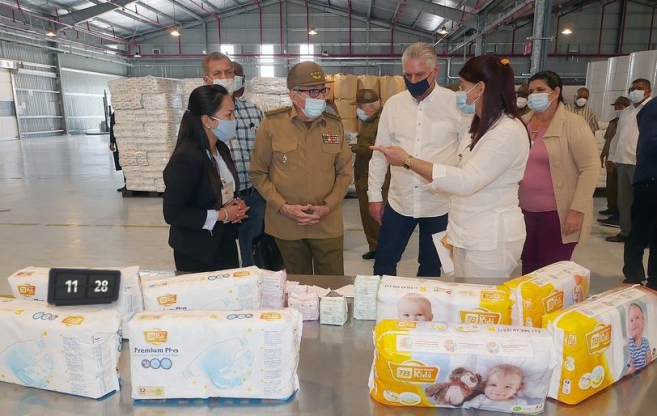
11:28
